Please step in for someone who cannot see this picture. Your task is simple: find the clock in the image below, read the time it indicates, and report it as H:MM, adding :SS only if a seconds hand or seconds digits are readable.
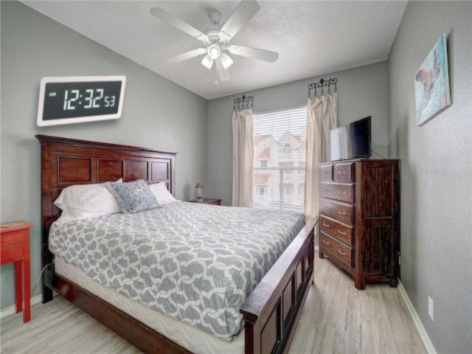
12:32:53
